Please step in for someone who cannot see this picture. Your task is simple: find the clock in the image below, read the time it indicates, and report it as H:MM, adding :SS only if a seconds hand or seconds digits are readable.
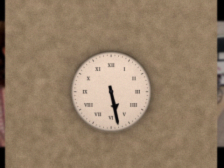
5:28
